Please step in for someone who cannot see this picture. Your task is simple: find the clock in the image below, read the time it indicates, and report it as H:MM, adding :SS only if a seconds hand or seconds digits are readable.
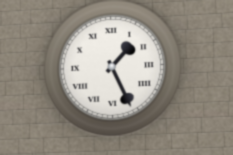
1:26
